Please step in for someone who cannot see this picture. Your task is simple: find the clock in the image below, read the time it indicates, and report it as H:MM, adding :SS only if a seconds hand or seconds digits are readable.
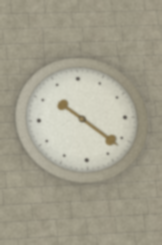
10:22
